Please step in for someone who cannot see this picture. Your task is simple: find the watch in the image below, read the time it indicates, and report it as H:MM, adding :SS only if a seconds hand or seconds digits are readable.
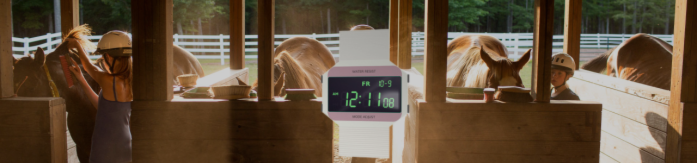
12:11:08
